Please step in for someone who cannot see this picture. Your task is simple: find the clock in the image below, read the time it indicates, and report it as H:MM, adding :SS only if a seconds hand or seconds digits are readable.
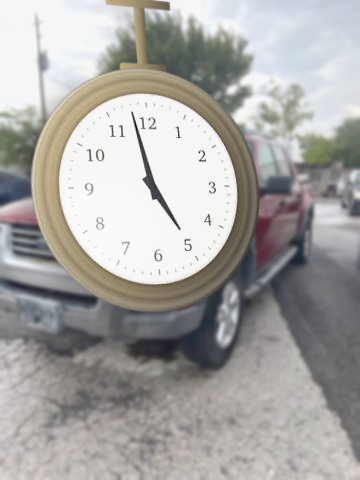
4:58
